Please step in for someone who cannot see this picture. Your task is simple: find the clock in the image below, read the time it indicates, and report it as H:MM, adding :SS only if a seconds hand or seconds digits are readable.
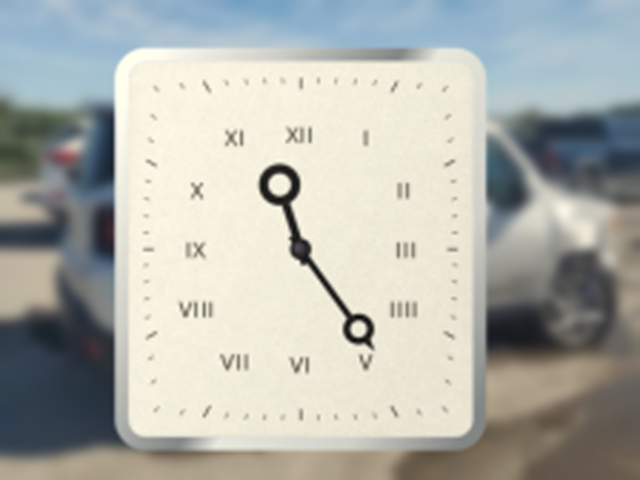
11:24
